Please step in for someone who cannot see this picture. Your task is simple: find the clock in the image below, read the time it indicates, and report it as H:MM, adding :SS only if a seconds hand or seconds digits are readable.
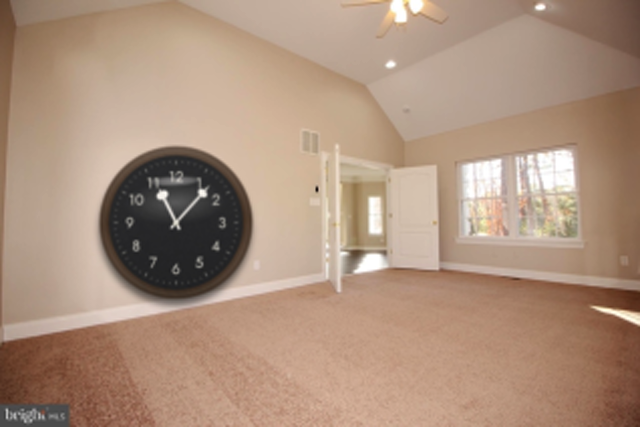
11:07
